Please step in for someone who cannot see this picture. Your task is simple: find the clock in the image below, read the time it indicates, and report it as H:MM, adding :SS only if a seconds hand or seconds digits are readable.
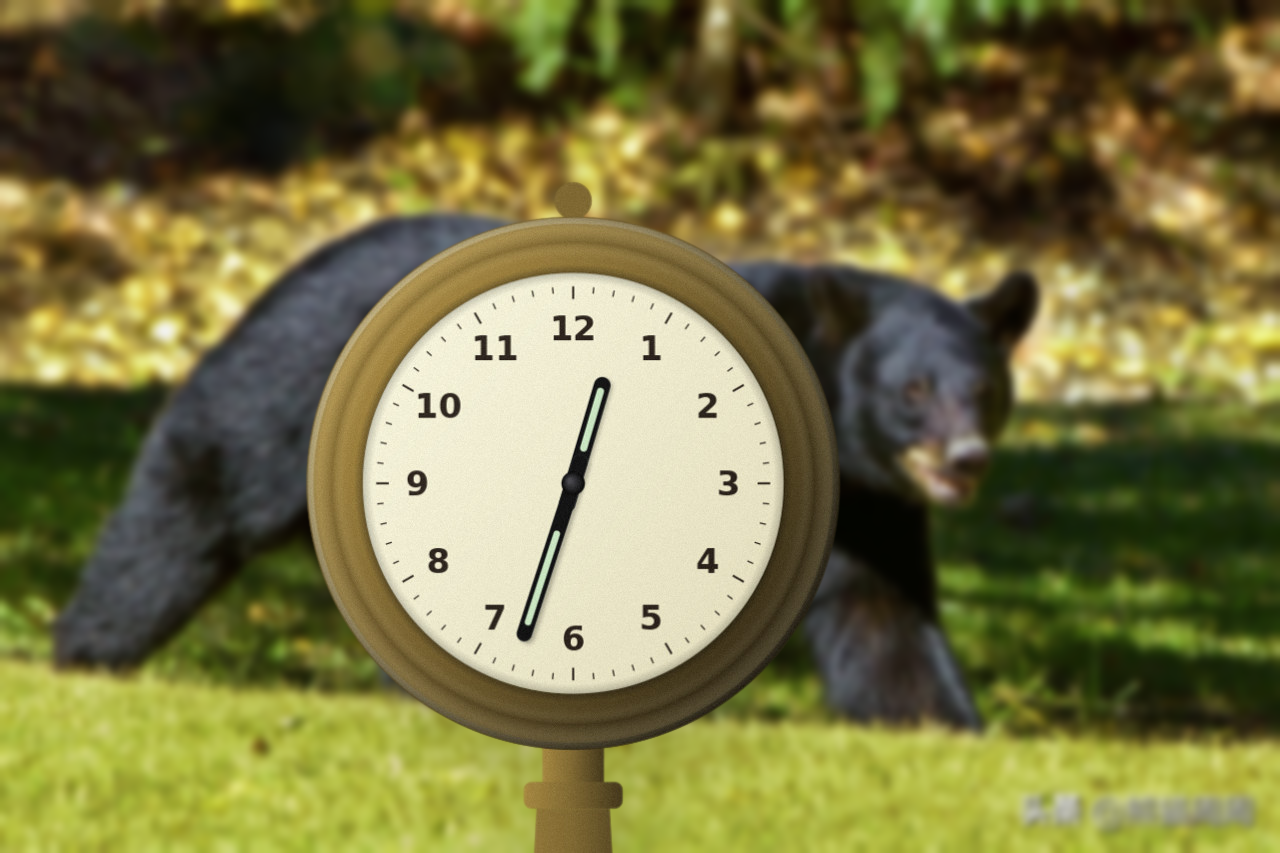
12:33
